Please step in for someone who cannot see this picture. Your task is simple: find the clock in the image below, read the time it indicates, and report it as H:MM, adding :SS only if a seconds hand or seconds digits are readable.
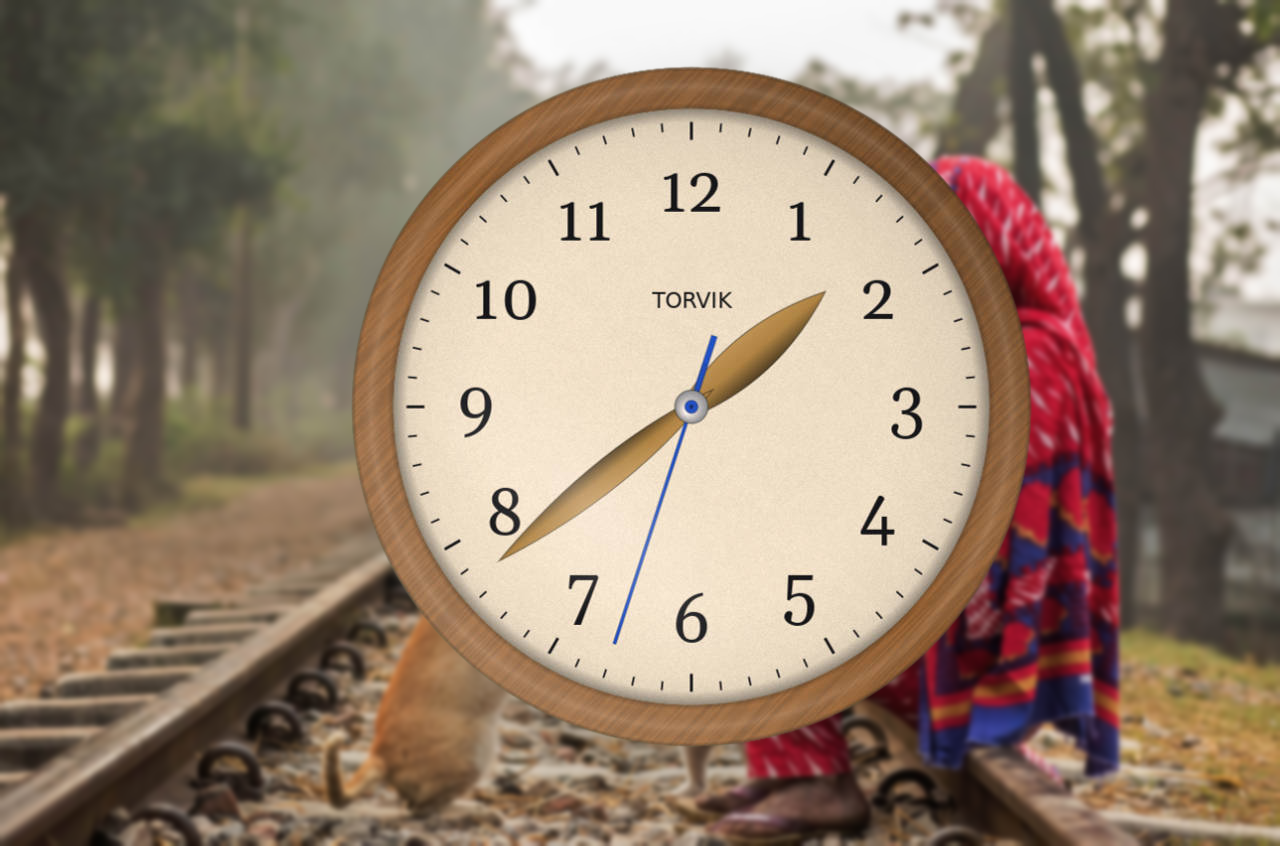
1:38:33
